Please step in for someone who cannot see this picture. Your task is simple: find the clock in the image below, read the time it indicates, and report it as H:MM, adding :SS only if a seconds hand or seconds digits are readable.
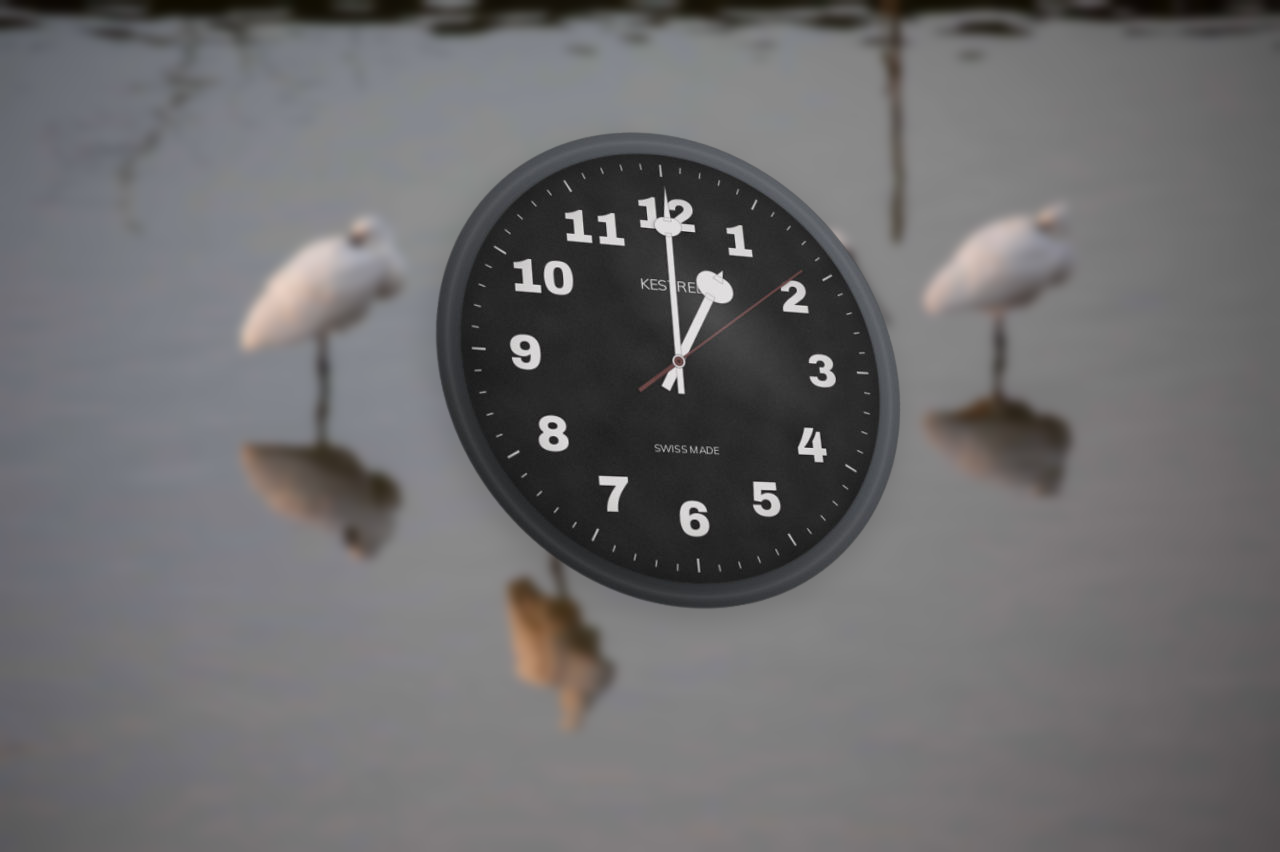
1:00:09
